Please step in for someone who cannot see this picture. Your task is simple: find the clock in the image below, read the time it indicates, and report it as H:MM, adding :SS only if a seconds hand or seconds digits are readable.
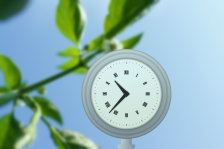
10:37
